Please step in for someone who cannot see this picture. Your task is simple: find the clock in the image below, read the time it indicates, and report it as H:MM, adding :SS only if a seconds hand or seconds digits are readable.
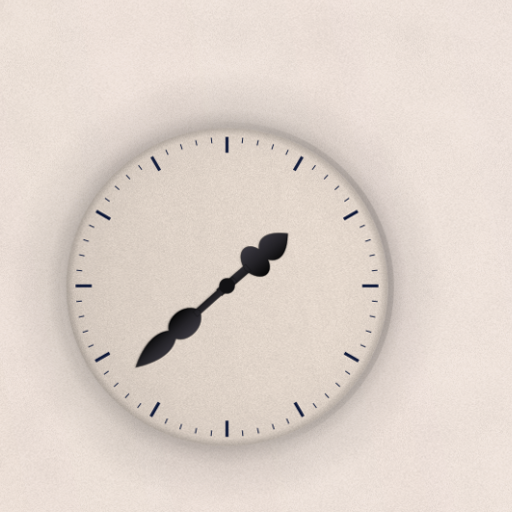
1:38
